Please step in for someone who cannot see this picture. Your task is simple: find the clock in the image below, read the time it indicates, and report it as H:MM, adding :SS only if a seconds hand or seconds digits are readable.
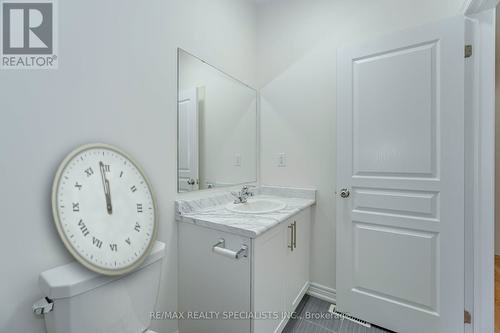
11:59
